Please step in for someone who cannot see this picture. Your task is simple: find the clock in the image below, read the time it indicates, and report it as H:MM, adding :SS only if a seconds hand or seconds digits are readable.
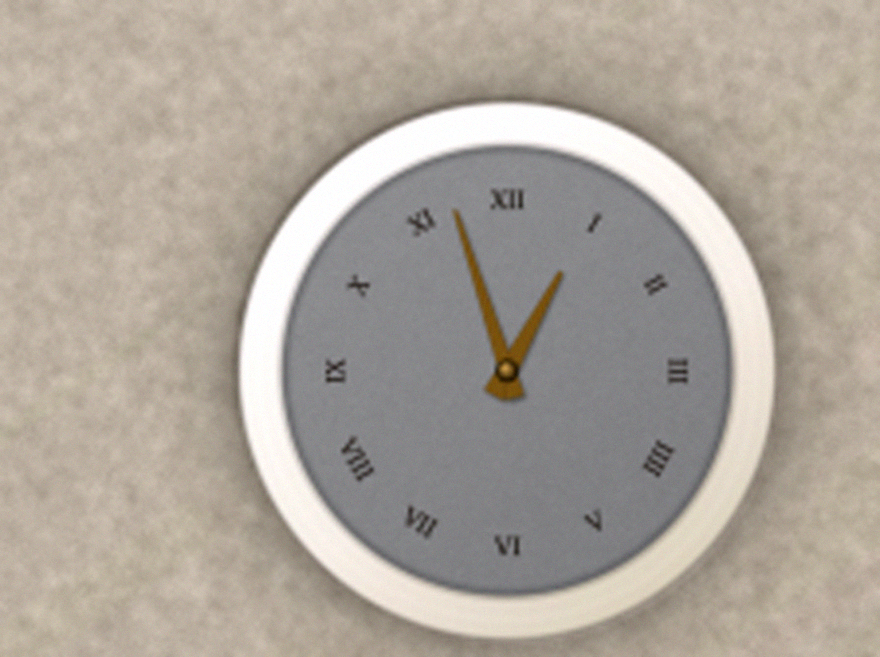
12:57
